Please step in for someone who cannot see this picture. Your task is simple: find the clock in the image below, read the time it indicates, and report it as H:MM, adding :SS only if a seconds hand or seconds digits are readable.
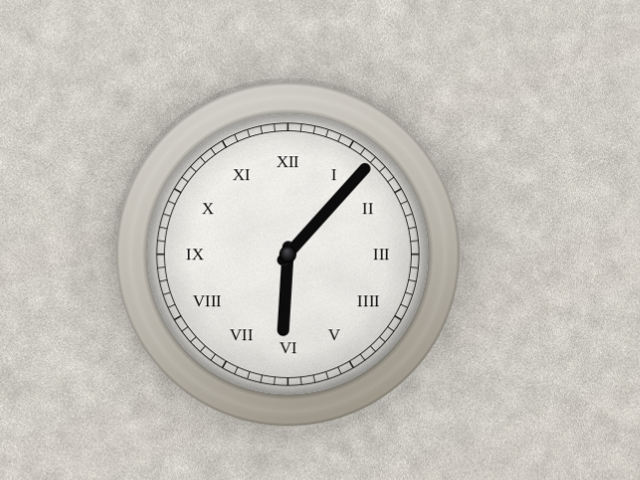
6:07
